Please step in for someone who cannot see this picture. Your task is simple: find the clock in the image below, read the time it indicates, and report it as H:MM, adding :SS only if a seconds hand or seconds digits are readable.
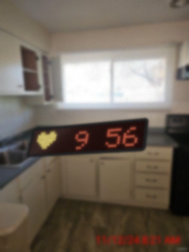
9:56
